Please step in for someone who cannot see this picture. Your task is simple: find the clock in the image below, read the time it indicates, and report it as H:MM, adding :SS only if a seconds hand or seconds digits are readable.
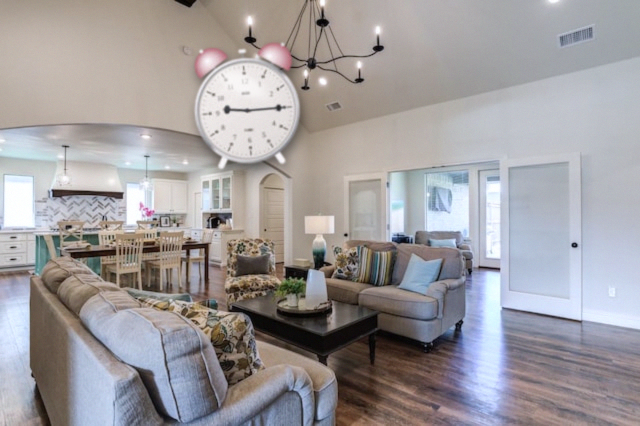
9:15
